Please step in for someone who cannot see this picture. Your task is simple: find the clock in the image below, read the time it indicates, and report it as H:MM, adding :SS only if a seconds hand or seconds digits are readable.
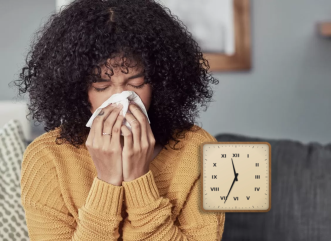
11:34
